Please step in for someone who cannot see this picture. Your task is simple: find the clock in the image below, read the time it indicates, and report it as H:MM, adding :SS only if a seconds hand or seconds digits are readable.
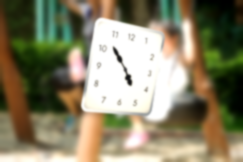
4:53
